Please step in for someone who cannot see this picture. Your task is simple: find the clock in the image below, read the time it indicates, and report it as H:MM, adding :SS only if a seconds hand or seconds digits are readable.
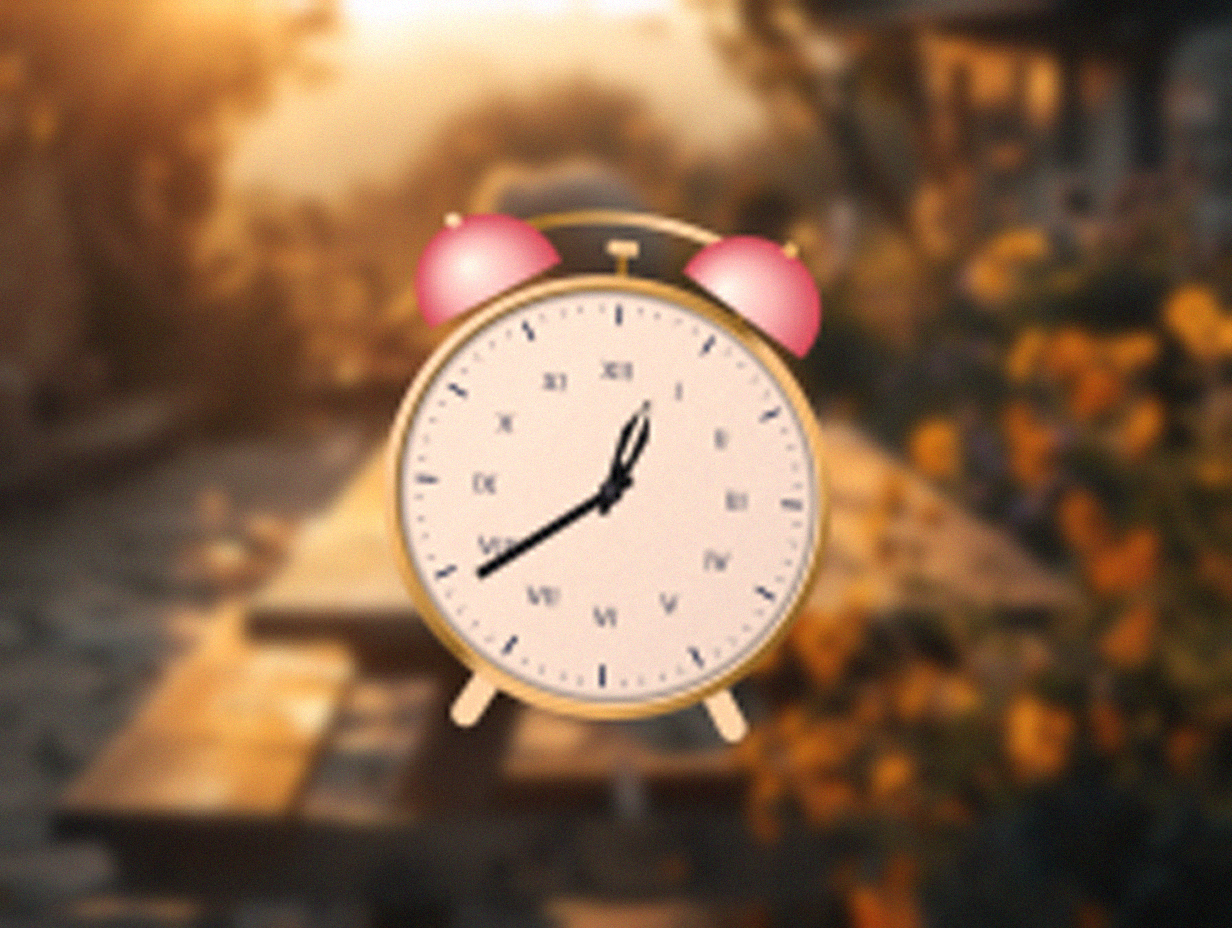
12:39
